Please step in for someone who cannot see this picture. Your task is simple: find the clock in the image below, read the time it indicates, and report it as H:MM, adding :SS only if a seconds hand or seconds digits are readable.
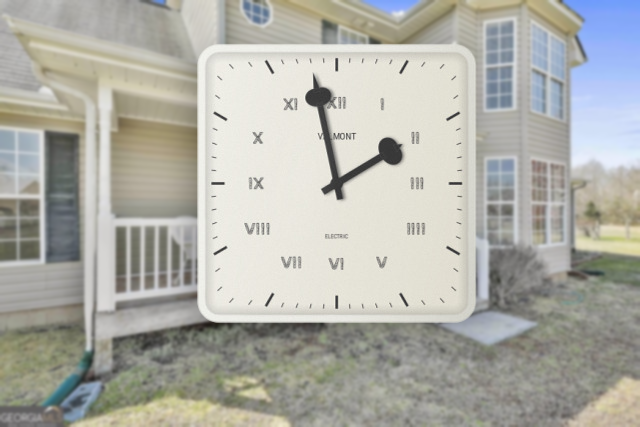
1:58
